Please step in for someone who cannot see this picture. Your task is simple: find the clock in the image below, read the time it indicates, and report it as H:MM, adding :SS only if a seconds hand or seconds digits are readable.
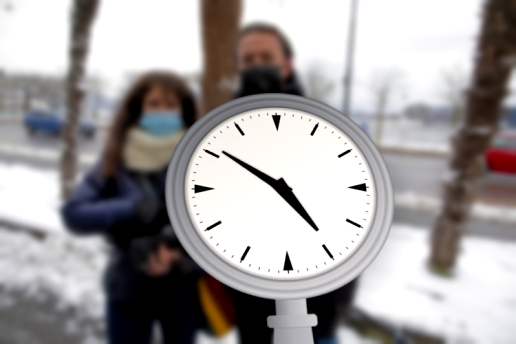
4:51
